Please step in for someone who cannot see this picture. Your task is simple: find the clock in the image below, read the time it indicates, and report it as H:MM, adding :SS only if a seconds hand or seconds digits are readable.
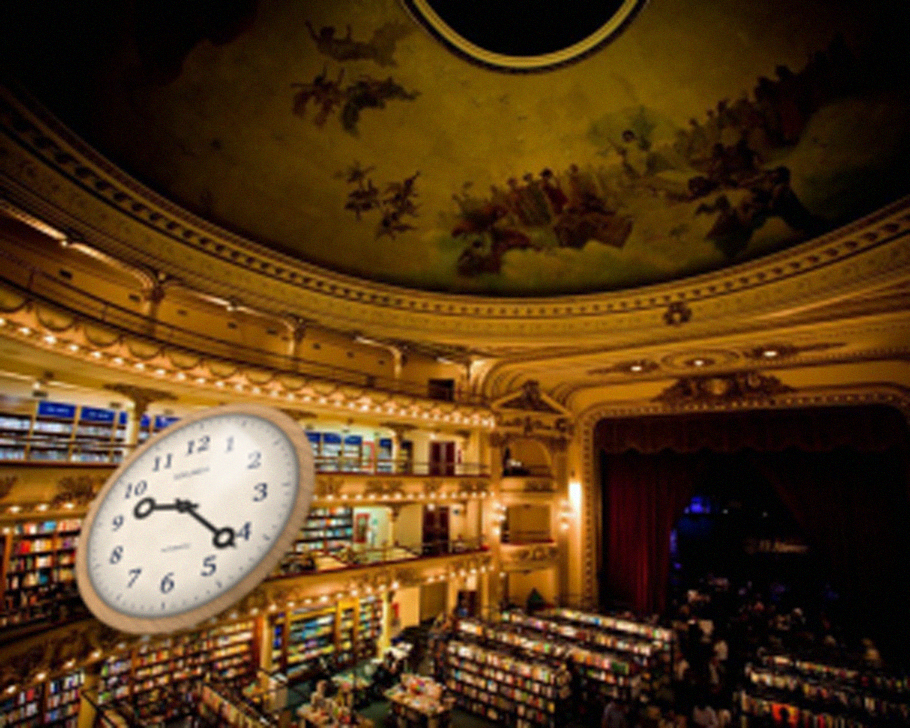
9:22
